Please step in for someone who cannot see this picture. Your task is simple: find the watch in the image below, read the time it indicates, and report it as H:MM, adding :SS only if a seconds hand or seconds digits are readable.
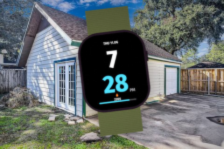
7:28
